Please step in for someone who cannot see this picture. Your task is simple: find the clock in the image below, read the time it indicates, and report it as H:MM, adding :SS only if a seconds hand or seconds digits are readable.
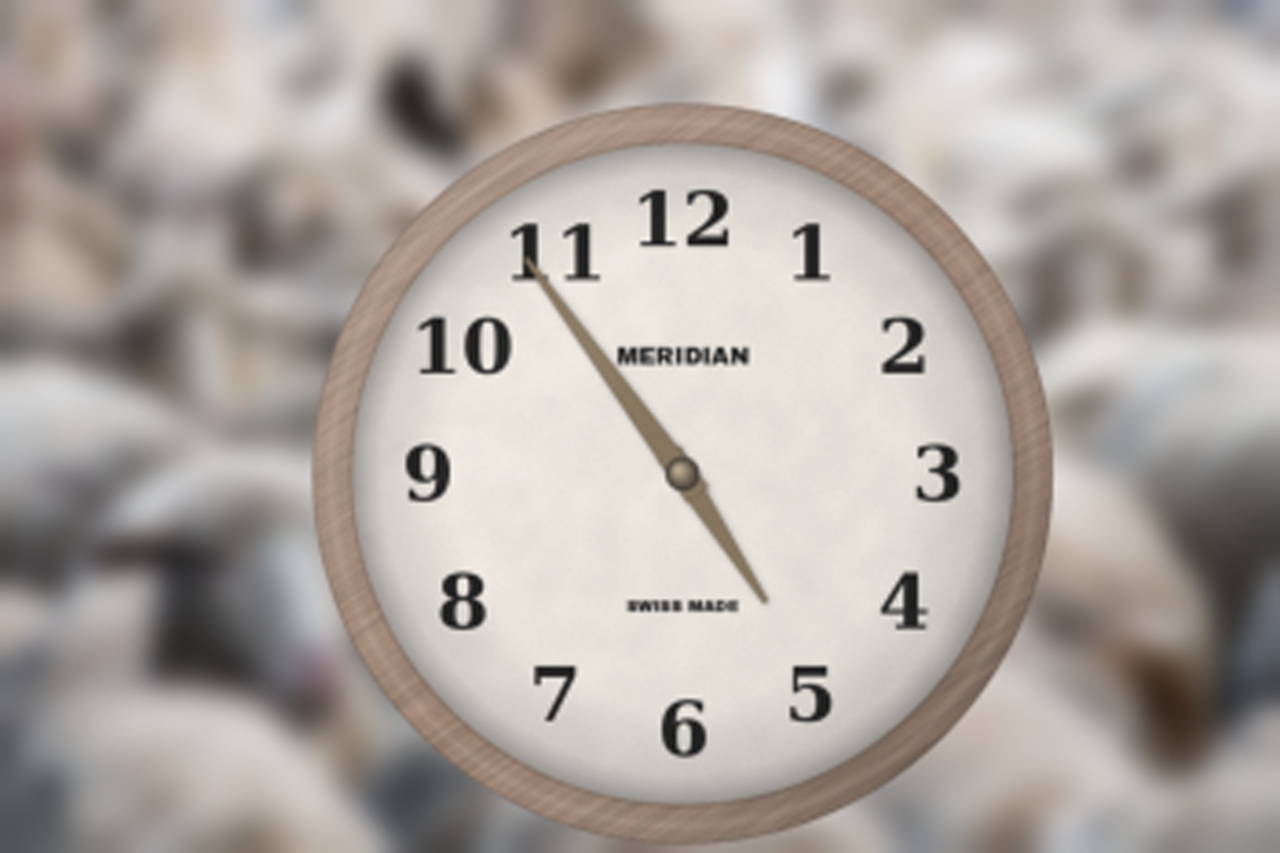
4:54
